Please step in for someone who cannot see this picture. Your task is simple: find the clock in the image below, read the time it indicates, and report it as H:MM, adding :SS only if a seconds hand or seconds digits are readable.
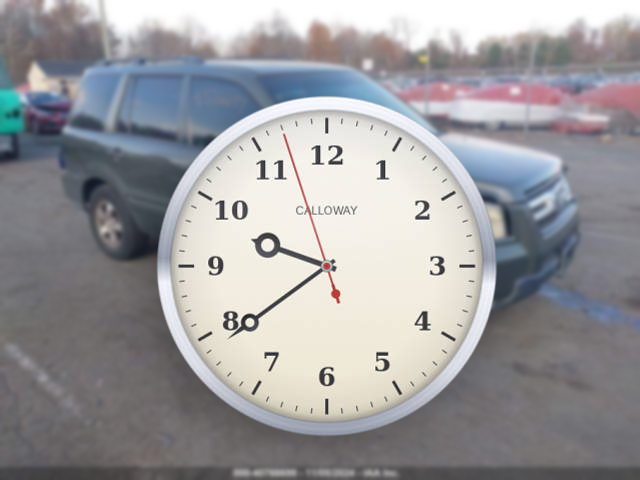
9:38:57
